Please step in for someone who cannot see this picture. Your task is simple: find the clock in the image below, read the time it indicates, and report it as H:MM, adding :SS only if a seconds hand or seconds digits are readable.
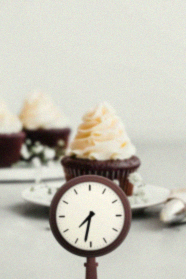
7:32
